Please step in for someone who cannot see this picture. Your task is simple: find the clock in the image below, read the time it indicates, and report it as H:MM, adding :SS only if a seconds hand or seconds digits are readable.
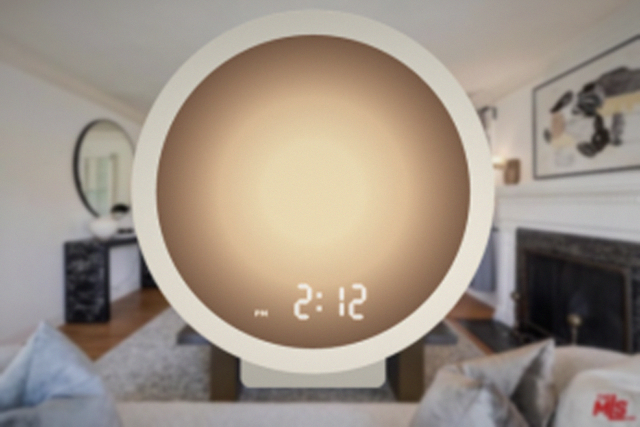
2:12
